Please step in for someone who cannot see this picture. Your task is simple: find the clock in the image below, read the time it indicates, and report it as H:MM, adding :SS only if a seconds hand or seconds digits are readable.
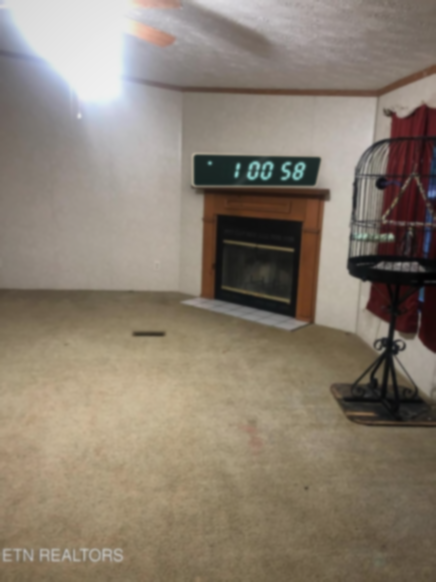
1:00:58
